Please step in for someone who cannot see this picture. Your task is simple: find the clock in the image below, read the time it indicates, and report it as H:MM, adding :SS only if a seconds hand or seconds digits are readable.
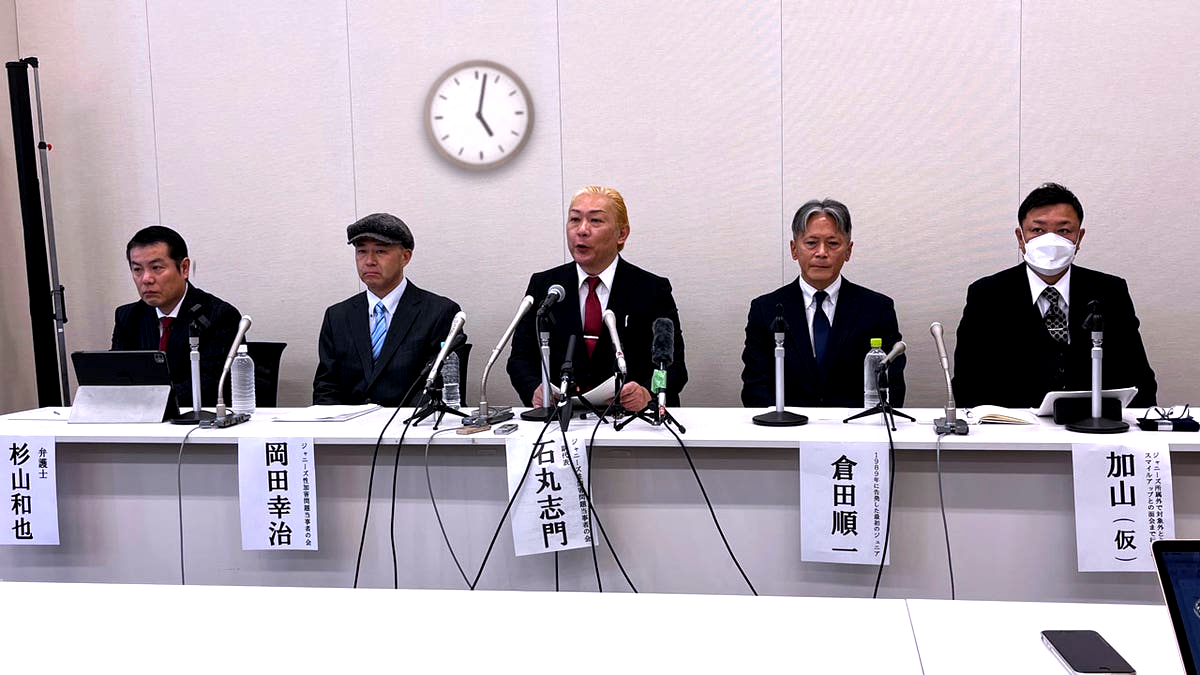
5:02
